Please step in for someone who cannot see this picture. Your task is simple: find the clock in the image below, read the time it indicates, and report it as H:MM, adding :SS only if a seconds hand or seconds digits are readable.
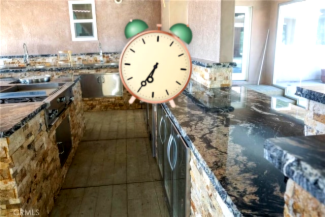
6:35
